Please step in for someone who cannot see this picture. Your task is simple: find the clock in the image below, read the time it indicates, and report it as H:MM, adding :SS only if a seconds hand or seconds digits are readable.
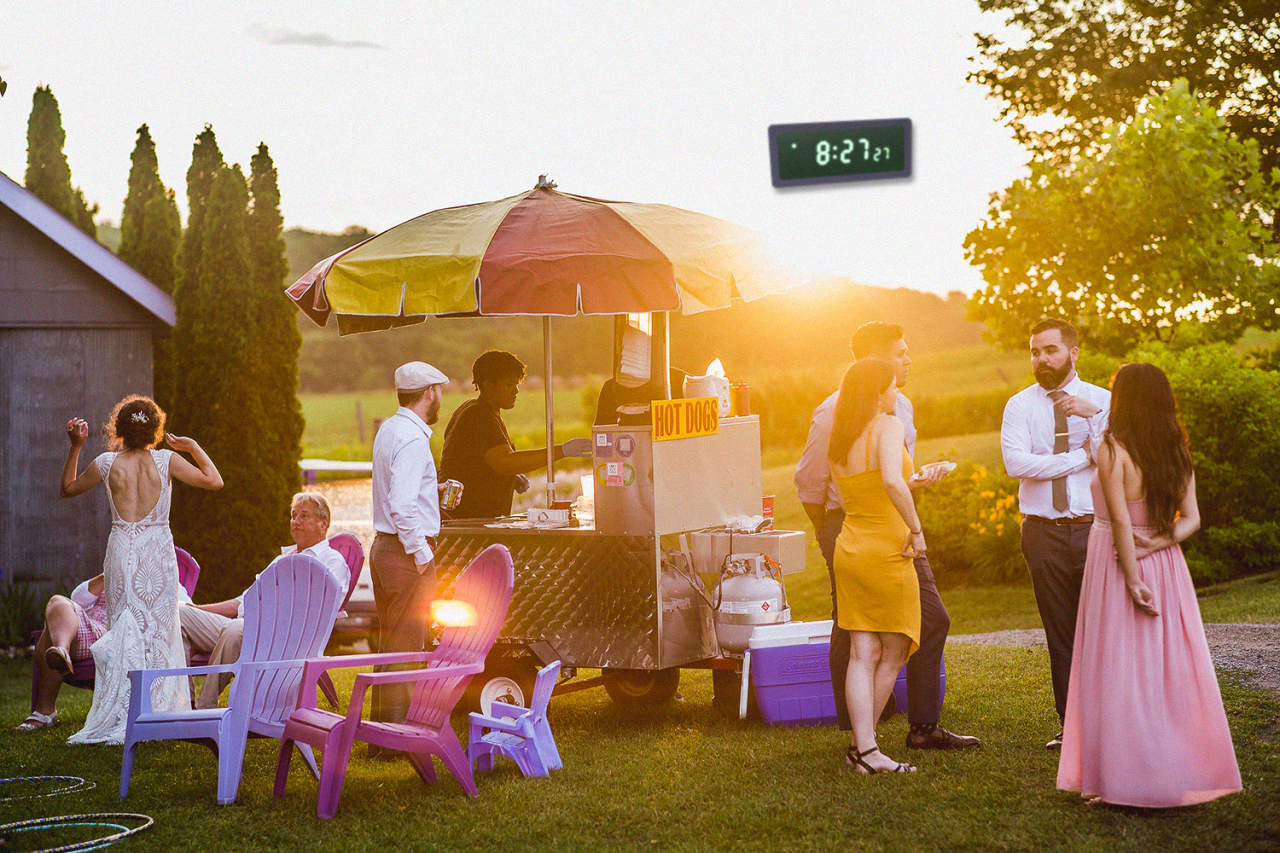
8:27:27
